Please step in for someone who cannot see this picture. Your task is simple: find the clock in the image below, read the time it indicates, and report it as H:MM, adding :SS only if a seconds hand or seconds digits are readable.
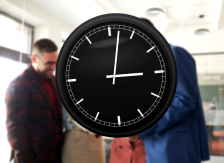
3:02
